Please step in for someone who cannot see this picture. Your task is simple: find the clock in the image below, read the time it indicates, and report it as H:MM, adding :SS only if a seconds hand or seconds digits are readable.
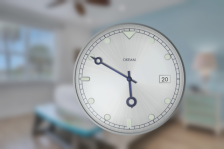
5:50
